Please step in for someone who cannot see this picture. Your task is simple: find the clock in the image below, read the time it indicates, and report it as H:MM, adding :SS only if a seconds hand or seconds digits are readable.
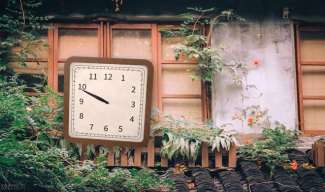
9:49
